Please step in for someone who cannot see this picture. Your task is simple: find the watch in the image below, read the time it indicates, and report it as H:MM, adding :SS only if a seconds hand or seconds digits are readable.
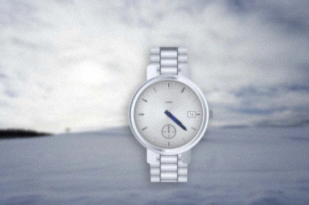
4:22
